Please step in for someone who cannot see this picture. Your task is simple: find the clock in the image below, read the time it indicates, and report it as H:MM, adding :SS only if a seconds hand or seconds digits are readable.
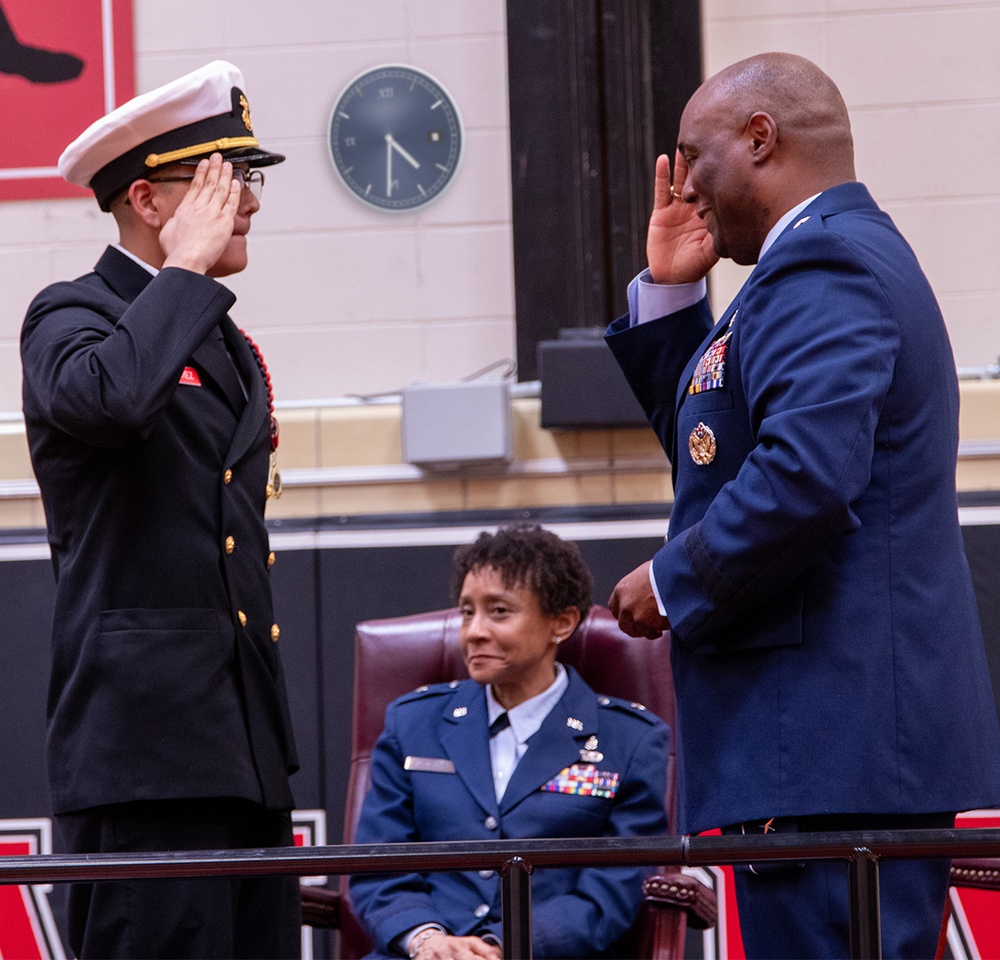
4:31
